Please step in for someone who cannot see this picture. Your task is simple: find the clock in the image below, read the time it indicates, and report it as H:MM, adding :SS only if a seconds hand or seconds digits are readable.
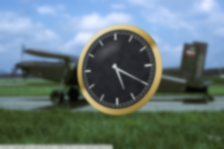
5:20
